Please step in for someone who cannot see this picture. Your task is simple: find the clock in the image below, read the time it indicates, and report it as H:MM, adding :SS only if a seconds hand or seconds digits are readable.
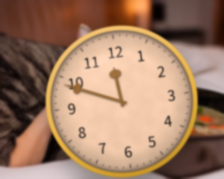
11:49
